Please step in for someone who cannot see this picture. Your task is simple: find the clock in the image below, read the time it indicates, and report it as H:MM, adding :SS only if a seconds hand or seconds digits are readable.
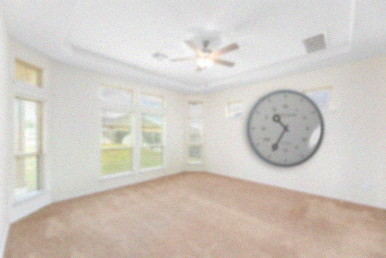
10:35
